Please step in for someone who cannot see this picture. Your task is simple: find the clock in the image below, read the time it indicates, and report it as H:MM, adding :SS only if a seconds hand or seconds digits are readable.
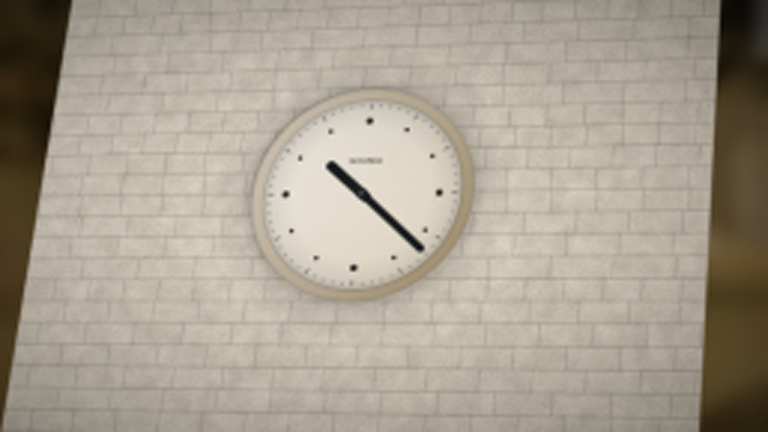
10:22
